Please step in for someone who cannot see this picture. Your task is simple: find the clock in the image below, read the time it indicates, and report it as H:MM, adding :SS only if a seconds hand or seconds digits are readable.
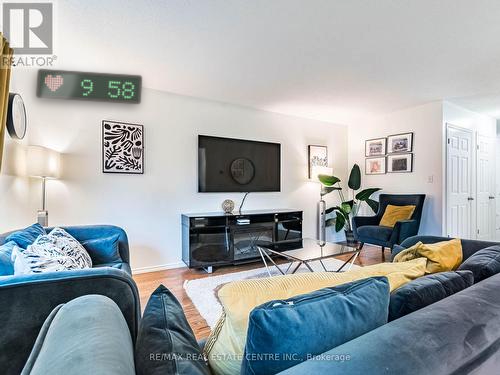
9:58
